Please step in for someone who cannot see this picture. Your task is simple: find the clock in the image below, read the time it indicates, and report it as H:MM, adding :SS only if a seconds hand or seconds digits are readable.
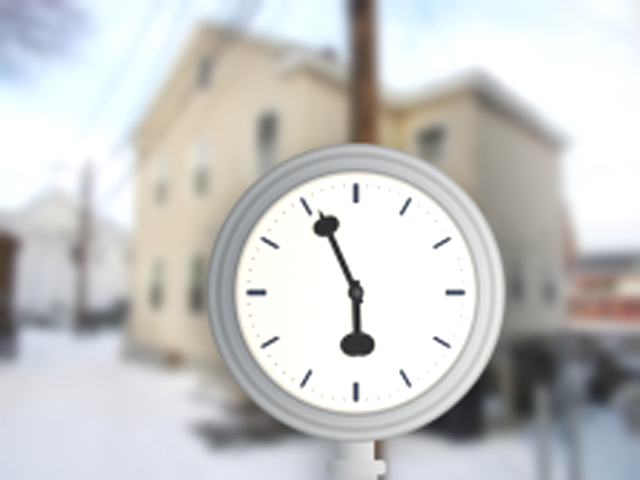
5:56
